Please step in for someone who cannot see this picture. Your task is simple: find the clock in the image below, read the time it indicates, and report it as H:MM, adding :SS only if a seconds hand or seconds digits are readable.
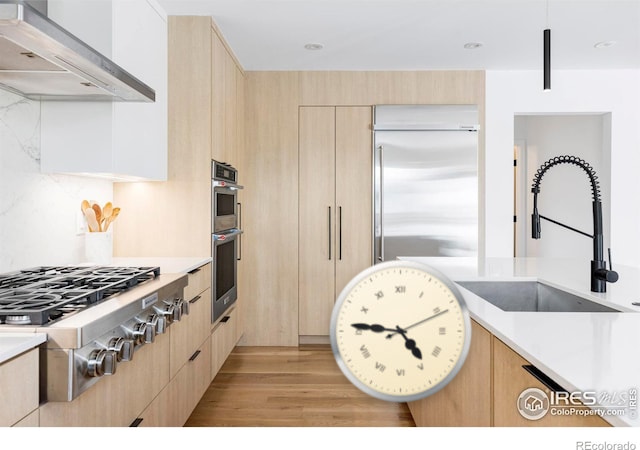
4:46:11
